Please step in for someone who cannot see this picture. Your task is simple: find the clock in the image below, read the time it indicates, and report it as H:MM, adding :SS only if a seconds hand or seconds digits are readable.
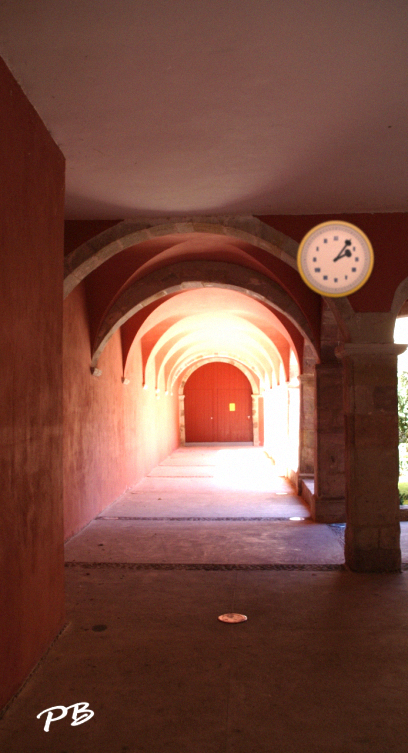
2:06
